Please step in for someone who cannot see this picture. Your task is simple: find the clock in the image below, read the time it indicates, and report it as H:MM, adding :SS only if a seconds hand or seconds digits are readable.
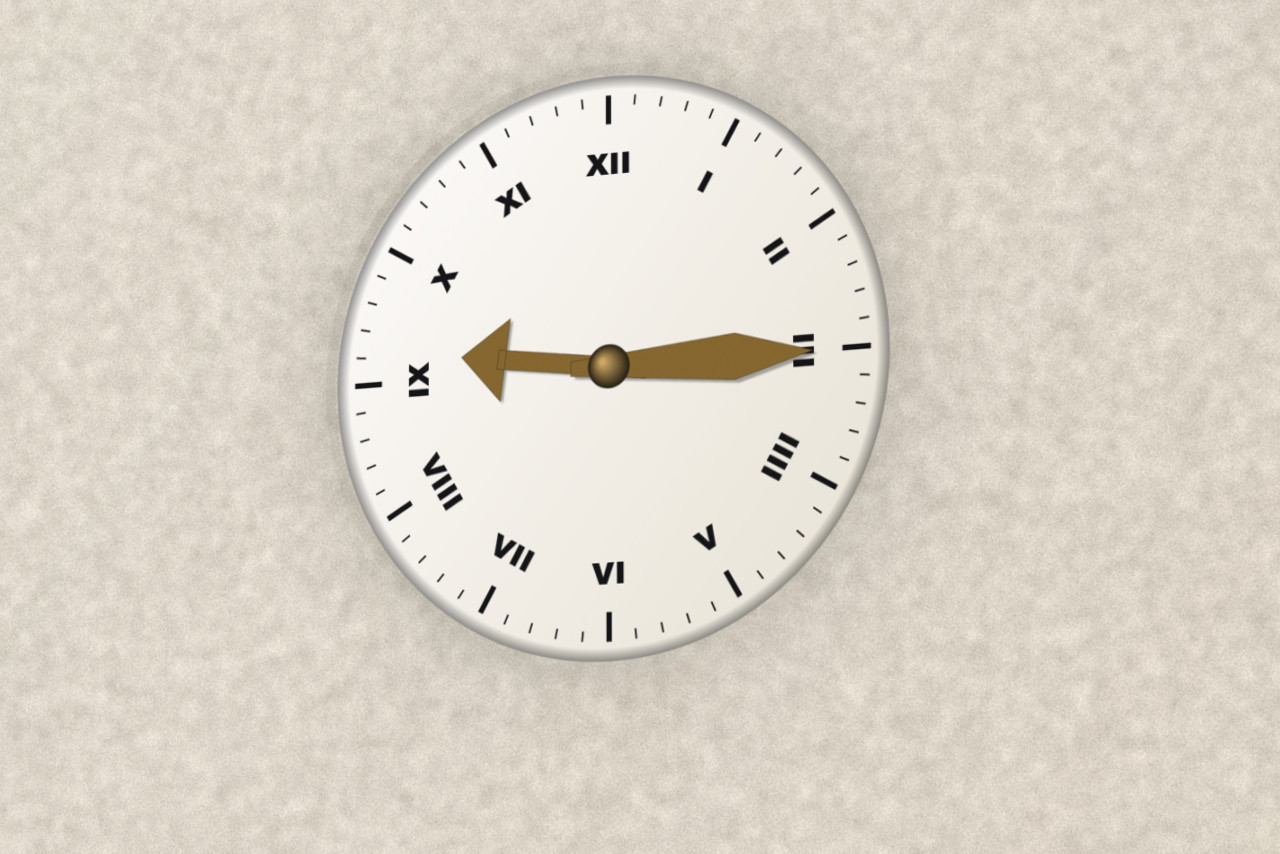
9:15
